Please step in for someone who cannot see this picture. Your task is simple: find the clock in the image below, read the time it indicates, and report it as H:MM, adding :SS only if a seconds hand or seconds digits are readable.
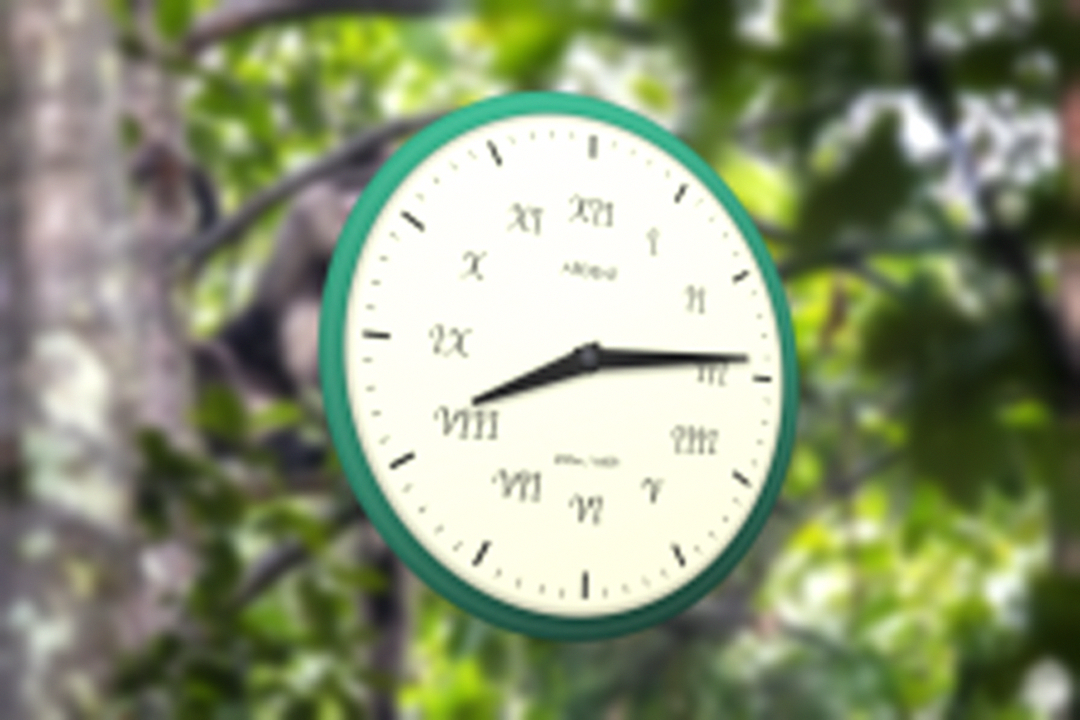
8:14
